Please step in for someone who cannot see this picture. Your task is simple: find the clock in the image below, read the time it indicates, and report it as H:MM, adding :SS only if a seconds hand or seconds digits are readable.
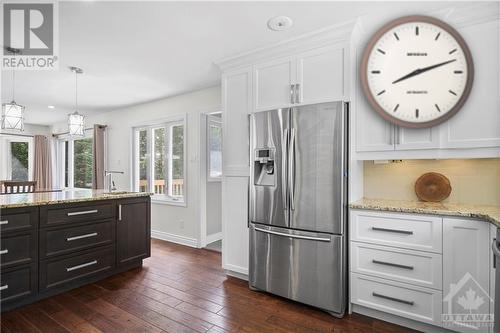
8:12
